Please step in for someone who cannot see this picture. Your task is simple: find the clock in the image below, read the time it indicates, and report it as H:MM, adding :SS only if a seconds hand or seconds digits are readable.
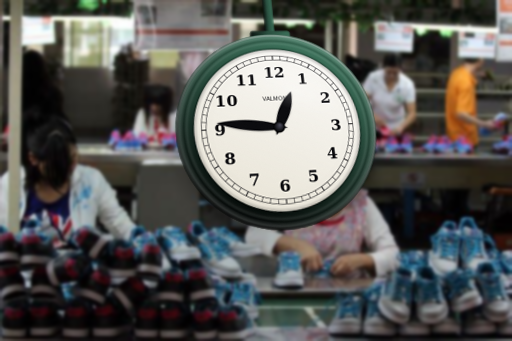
12:46
